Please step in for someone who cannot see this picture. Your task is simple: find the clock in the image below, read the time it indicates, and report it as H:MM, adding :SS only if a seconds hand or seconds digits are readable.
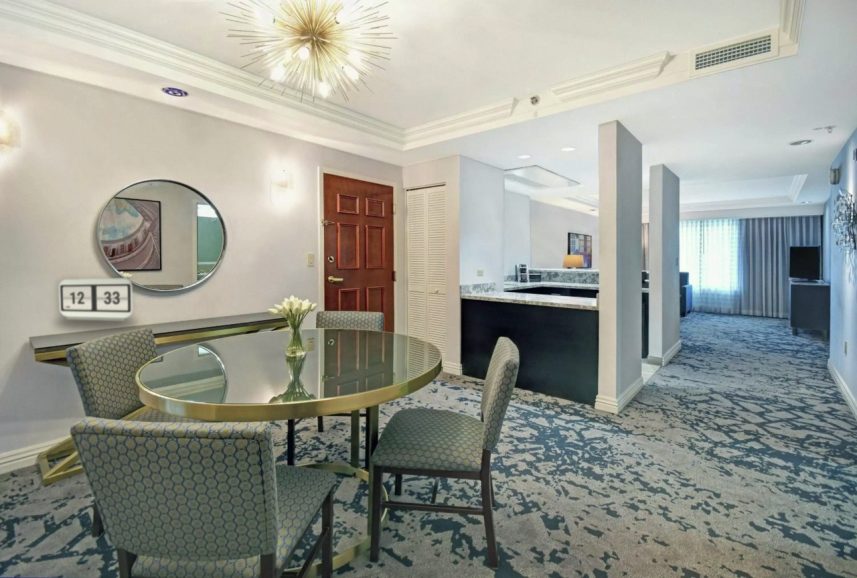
12:33
